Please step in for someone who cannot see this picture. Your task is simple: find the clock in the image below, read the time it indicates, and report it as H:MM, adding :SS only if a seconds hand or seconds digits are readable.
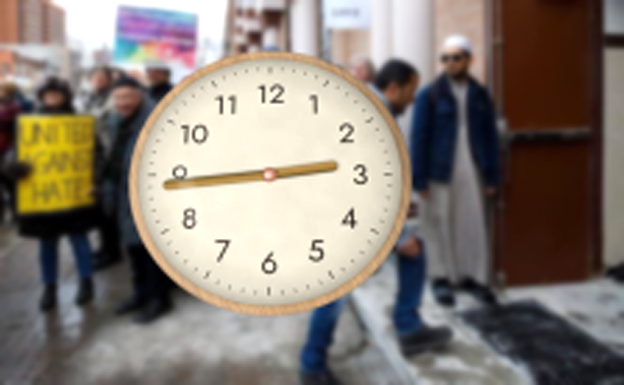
2:44
